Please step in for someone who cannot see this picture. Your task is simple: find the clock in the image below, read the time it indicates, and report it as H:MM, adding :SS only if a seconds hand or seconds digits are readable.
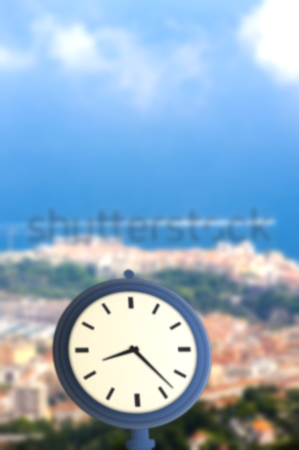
8:23
